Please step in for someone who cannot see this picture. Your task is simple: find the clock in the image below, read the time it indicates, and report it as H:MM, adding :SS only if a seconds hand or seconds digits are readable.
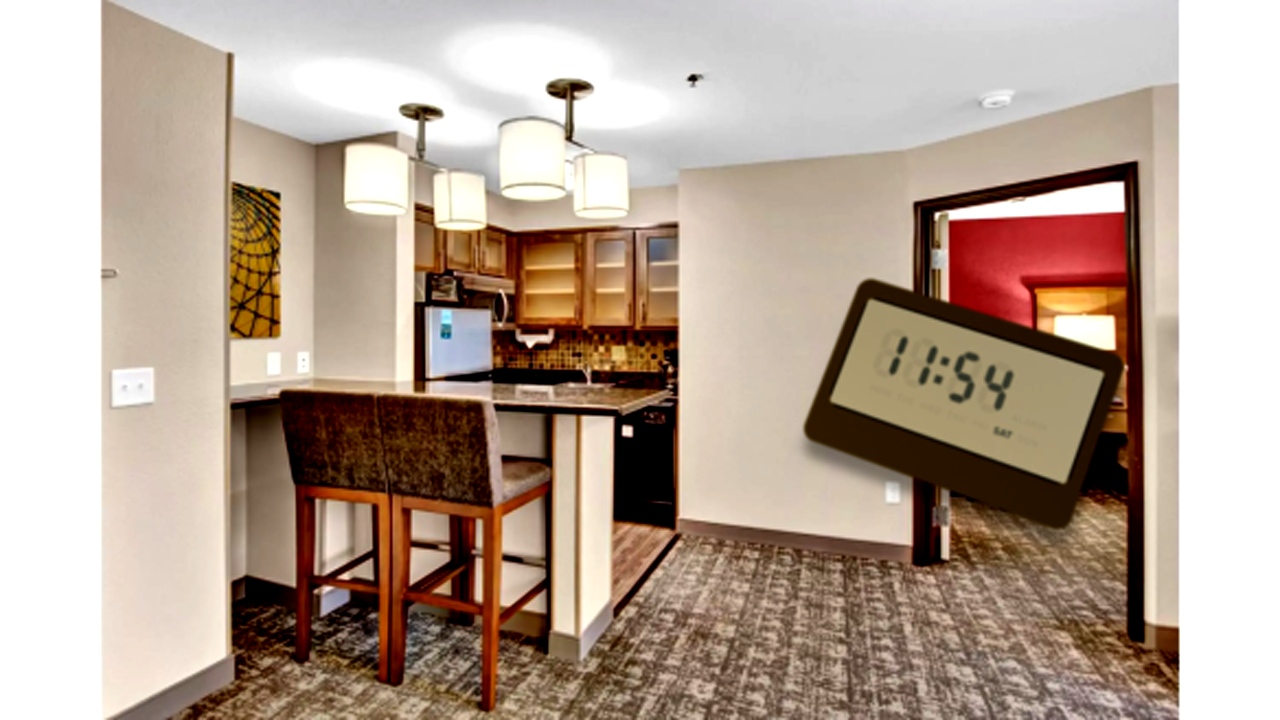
11:54
